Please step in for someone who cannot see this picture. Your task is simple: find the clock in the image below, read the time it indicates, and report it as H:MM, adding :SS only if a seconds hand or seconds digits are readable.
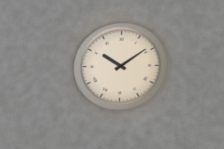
10:09
